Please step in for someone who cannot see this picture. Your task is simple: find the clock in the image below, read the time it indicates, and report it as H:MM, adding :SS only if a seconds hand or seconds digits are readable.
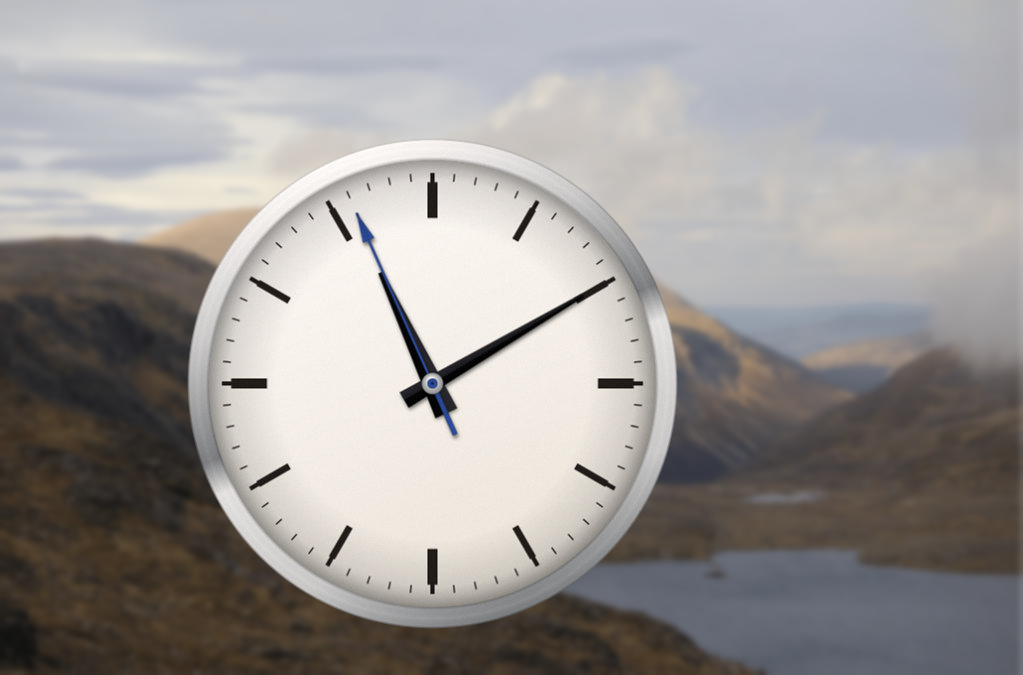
11:09:56
